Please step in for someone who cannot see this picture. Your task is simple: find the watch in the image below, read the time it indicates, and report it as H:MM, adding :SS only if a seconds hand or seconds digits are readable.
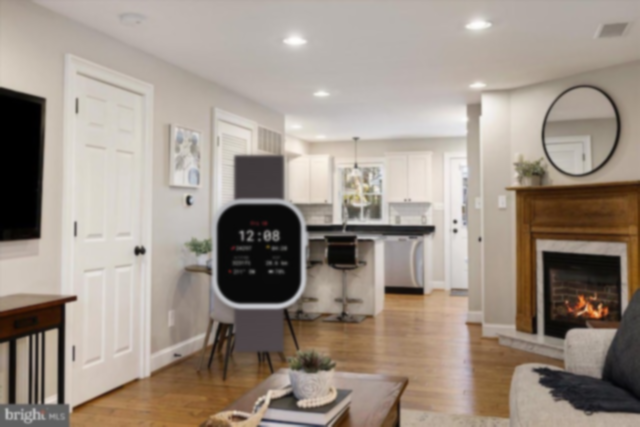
12:08
